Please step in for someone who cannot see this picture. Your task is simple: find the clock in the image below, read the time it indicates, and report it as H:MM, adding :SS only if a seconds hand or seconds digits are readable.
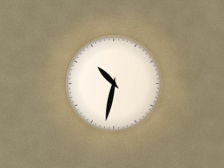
10:32
